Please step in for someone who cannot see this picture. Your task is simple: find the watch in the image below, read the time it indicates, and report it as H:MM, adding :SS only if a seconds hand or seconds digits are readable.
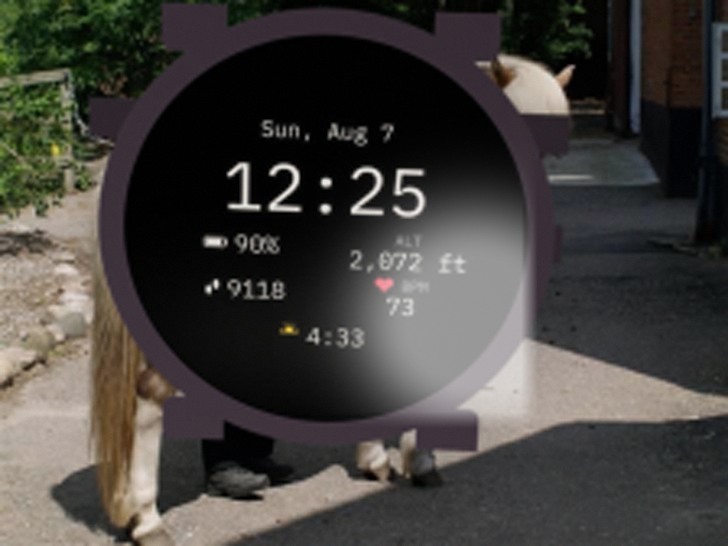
12:25
